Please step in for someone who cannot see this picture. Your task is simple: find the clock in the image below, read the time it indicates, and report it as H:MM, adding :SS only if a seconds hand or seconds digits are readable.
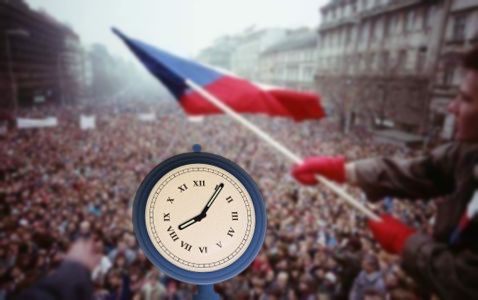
8:06
